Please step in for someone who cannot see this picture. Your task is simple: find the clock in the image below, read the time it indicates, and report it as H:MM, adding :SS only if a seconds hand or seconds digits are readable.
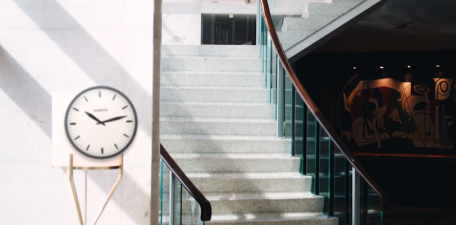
10:13
